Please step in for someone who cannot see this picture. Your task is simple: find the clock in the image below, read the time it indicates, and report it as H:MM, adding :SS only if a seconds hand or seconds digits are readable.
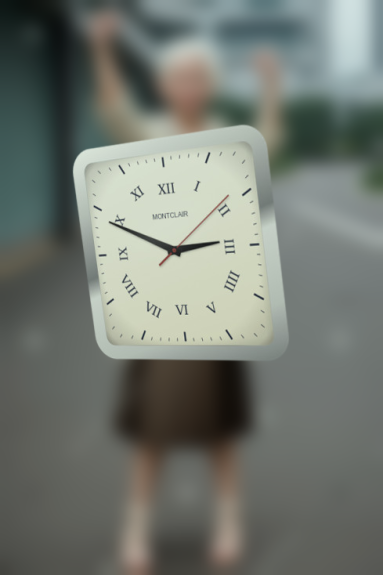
2:49:09
